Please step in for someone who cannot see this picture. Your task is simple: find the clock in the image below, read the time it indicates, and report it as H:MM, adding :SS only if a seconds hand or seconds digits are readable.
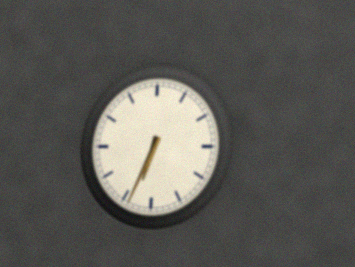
6:34
